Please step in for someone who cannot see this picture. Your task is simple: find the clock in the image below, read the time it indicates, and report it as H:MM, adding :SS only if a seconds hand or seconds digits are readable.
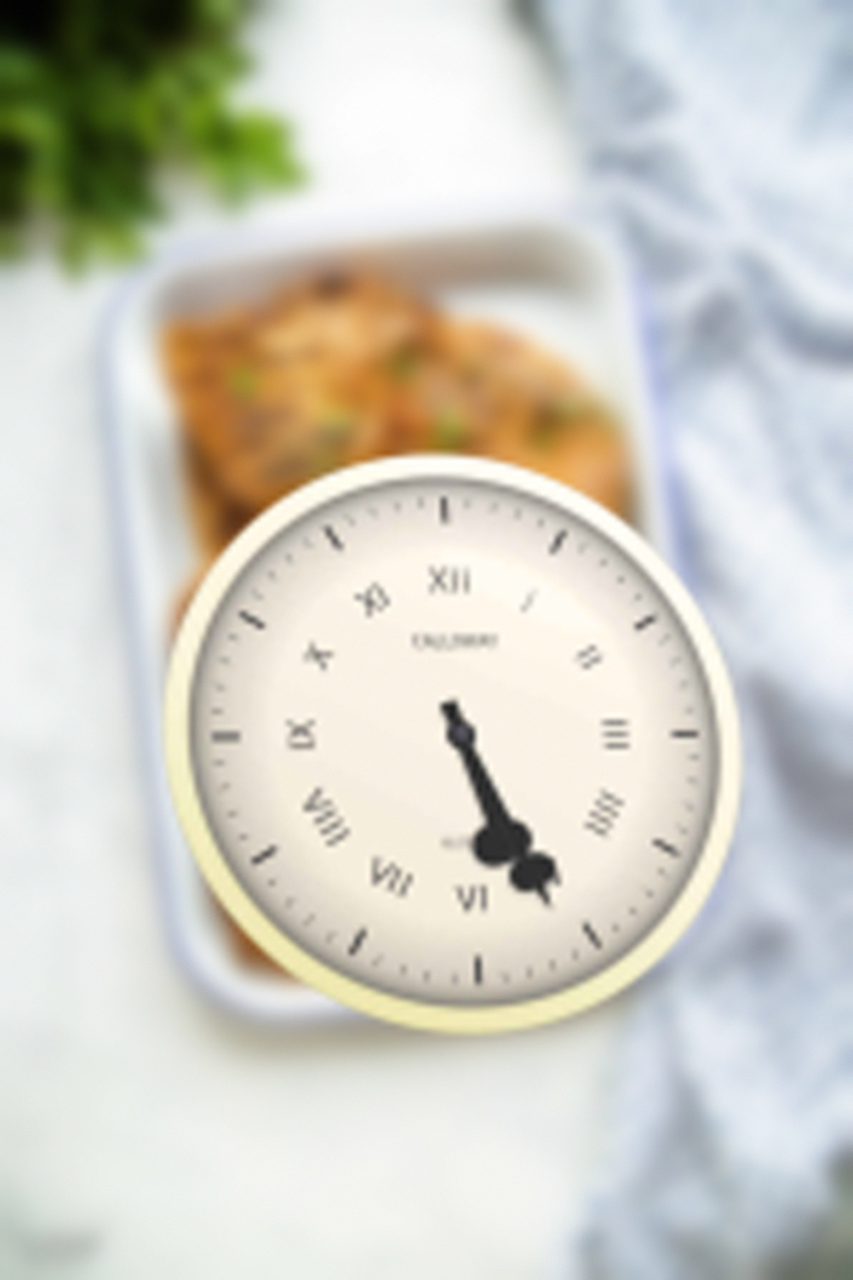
5:26
